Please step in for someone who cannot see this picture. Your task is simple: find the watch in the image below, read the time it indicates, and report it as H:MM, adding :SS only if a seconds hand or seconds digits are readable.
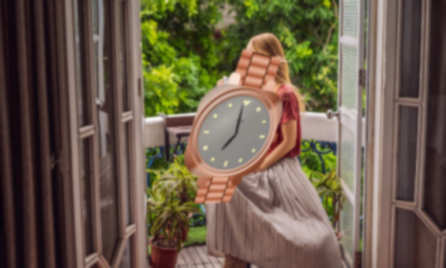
6:59
